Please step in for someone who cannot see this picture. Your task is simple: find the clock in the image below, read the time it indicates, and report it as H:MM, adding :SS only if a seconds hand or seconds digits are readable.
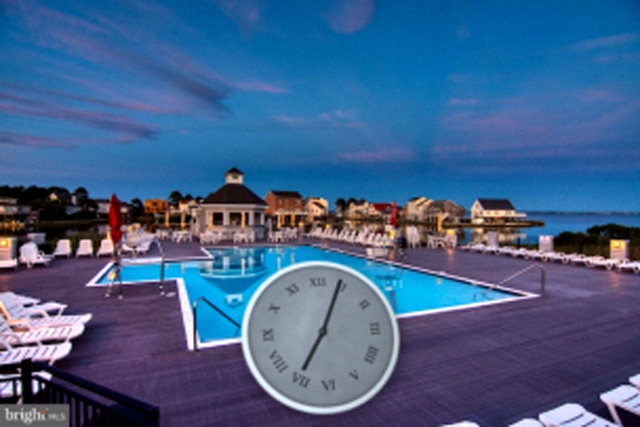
7:04
